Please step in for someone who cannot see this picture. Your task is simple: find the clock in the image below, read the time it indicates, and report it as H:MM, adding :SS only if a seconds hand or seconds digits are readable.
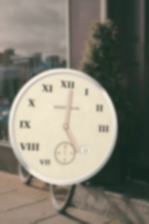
5:01
